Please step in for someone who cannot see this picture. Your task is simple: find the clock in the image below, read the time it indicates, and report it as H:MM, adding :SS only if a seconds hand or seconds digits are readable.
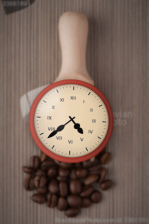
4:38
